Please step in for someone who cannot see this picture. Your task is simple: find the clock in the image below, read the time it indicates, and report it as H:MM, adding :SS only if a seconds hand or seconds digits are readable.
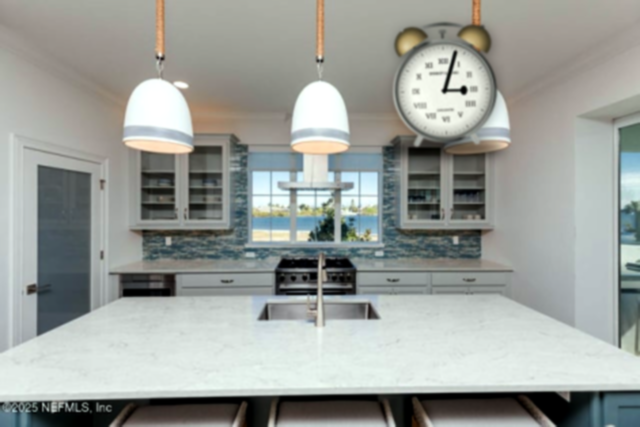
3:03
